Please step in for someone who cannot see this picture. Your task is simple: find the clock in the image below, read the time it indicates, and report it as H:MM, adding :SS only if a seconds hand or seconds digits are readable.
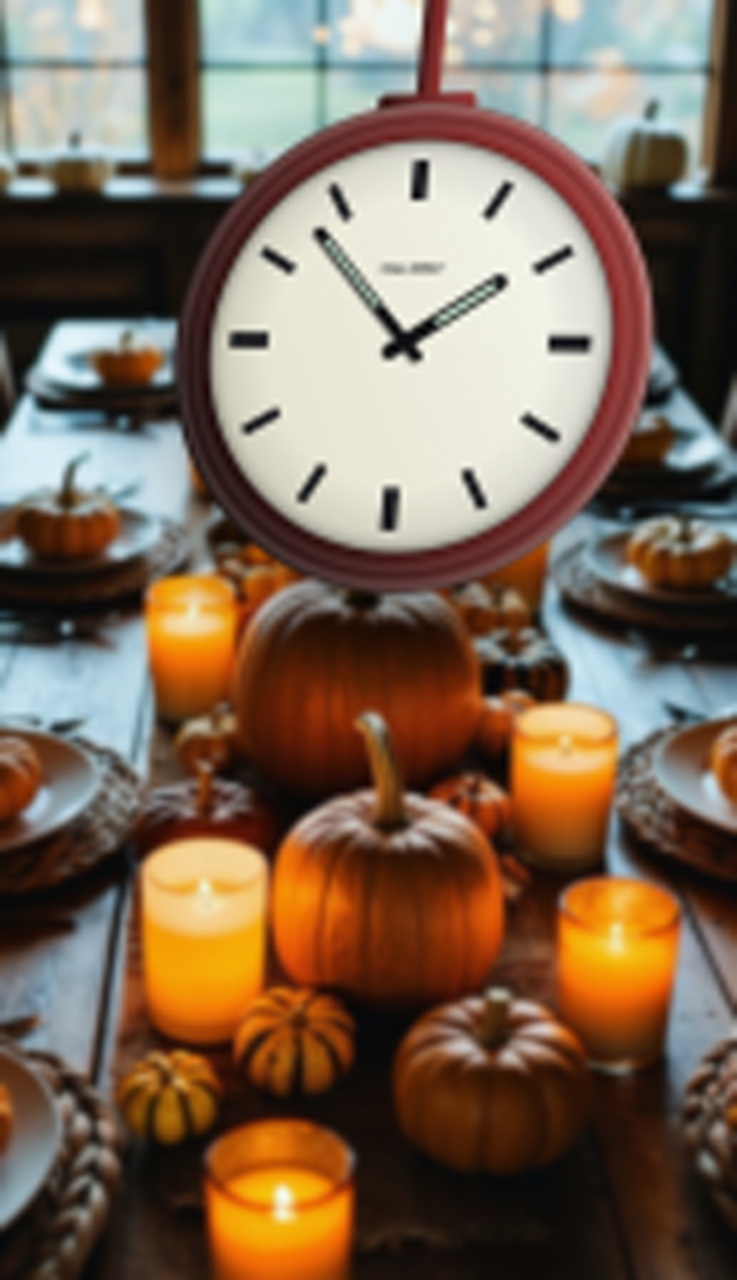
1:53
